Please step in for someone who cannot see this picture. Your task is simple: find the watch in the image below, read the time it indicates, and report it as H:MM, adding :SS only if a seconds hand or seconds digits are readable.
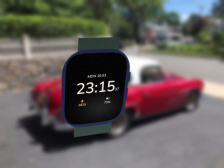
23:15
